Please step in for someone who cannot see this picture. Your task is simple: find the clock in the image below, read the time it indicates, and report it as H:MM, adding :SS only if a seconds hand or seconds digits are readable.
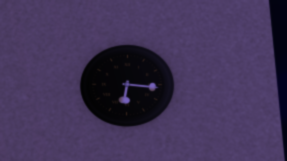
6:16
